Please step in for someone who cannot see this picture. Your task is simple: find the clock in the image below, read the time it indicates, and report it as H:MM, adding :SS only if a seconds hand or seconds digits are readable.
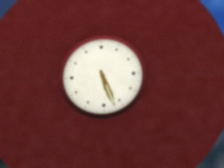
5:27
